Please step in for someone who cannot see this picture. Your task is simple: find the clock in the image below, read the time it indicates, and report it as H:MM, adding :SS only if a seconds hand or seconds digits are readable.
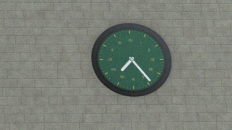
7:24
